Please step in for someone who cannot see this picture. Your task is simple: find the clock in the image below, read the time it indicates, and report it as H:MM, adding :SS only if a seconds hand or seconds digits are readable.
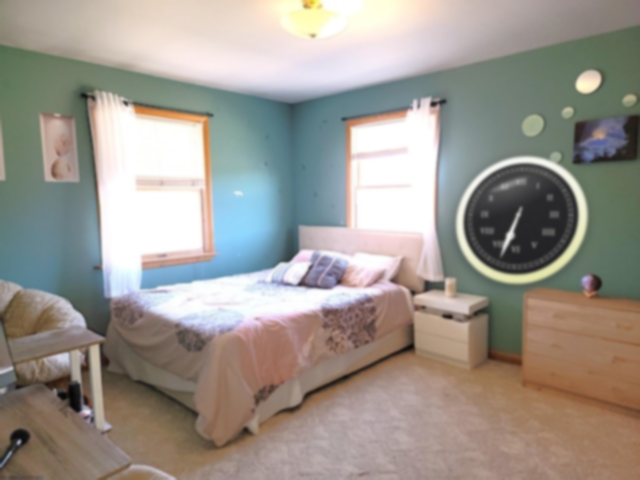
6:33
